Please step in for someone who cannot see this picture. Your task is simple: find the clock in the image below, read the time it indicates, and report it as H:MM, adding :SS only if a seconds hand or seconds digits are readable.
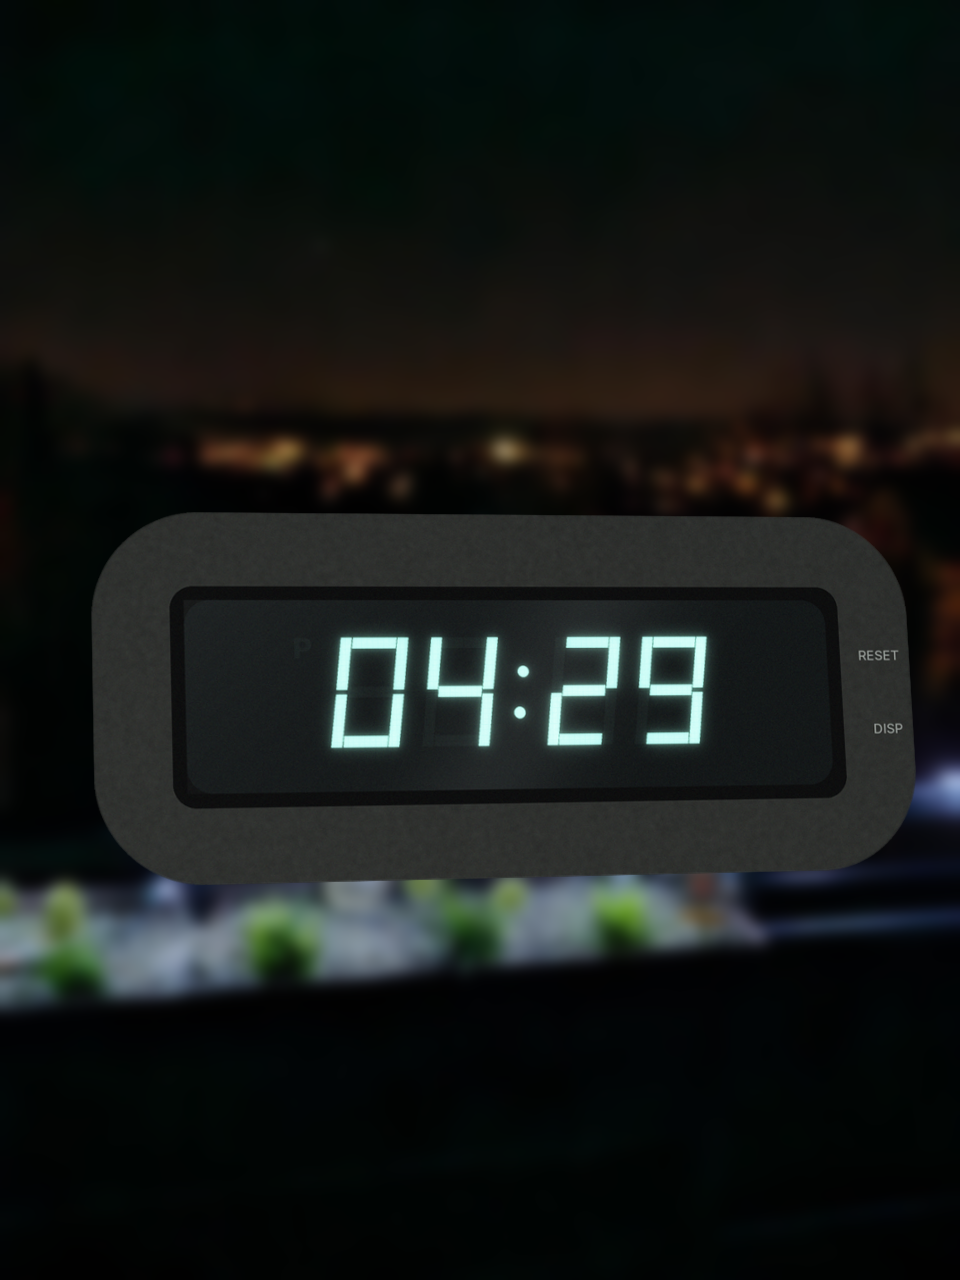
4:29
